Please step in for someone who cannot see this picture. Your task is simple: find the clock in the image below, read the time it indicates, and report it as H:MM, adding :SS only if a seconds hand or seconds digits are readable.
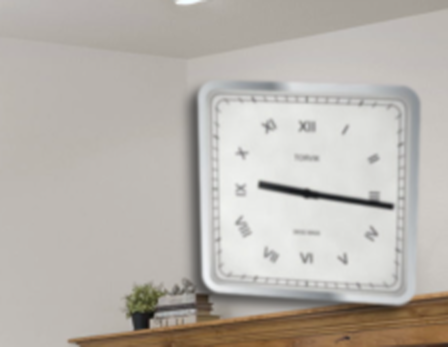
9:16
